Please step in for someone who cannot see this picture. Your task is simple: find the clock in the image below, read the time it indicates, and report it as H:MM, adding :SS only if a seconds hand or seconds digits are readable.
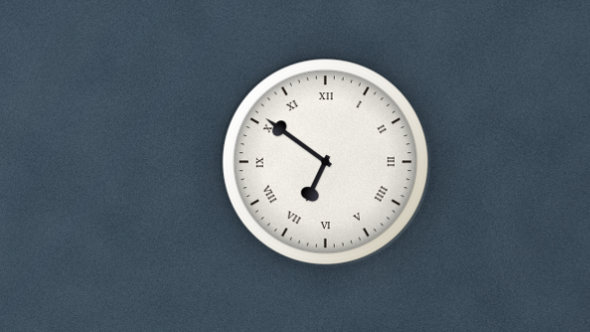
6:51
